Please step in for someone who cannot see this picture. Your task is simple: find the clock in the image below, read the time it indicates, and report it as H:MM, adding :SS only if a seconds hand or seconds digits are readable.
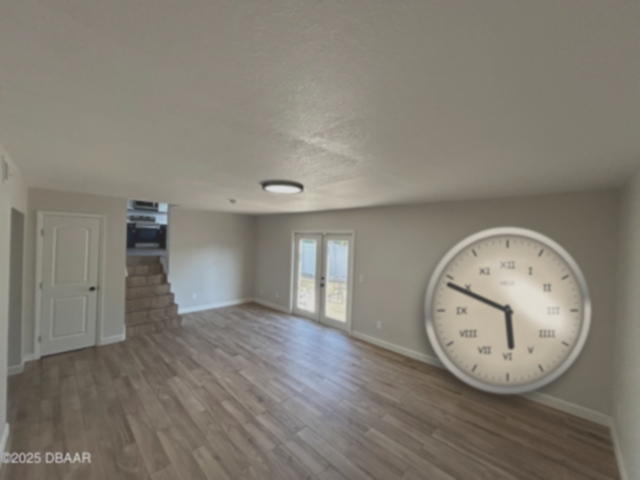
5:49
